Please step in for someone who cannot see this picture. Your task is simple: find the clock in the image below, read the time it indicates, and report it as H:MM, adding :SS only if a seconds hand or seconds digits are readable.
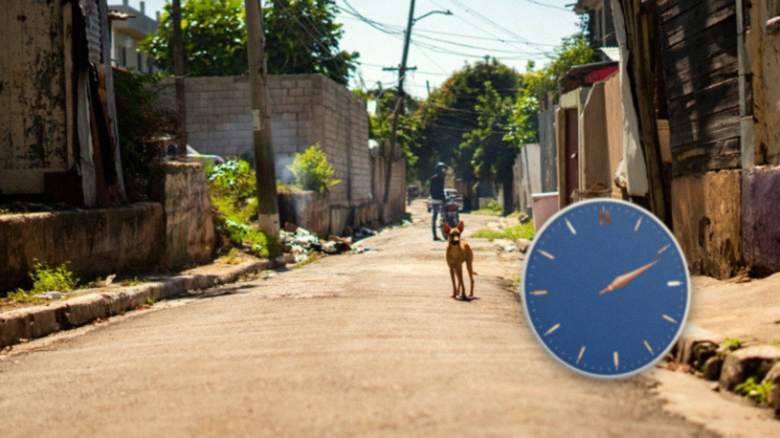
2:11
